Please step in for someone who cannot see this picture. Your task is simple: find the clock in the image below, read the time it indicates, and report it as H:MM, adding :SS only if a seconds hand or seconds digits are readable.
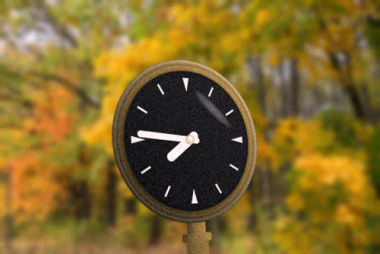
7:46
